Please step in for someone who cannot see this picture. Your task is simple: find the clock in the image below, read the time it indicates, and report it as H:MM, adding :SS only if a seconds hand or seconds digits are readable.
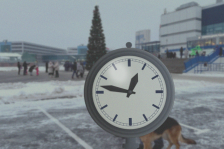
12:47
